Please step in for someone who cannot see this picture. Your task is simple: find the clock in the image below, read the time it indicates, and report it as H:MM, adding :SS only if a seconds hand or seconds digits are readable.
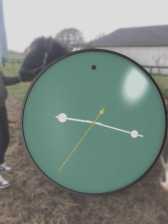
9:17:36
